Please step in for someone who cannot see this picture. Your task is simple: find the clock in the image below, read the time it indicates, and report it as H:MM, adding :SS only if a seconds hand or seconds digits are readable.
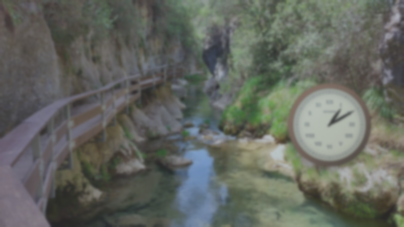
1:10
